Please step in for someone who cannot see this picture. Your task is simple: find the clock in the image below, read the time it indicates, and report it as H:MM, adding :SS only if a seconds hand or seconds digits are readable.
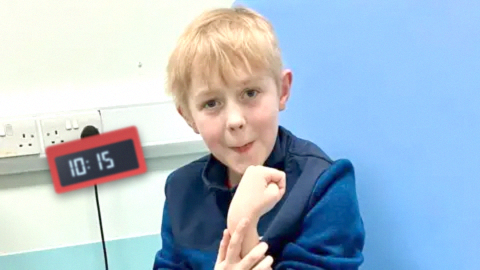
10:15
